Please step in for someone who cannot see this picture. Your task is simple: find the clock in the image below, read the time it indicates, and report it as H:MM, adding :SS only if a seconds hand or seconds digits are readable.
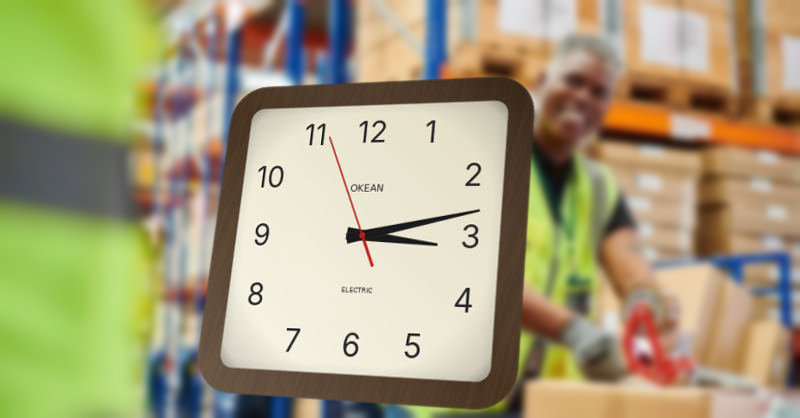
3:12:56
